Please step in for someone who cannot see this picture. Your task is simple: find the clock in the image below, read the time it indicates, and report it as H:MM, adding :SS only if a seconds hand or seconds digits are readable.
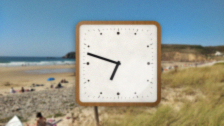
6:48
